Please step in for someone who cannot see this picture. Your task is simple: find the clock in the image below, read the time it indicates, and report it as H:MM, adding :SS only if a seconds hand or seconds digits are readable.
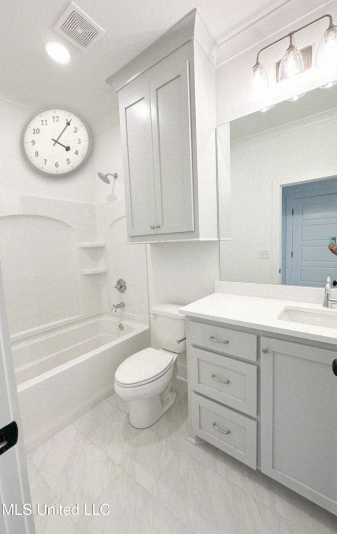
4:06
